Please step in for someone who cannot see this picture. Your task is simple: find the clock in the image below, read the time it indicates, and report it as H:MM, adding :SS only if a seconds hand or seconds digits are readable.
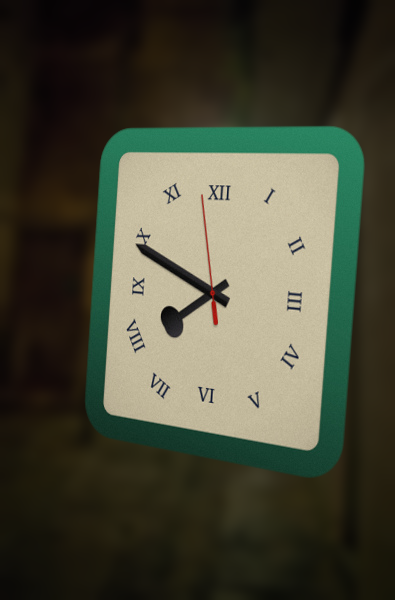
7:48:58
